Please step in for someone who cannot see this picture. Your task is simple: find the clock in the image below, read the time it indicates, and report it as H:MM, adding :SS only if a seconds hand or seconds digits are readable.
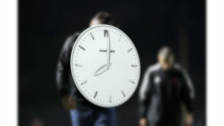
8:01
